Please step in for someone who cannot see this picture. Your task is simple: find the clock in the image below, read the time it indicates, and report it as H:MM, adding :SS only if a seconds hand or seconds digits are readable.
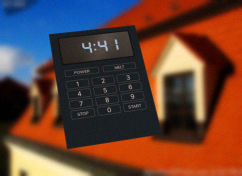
4:41
